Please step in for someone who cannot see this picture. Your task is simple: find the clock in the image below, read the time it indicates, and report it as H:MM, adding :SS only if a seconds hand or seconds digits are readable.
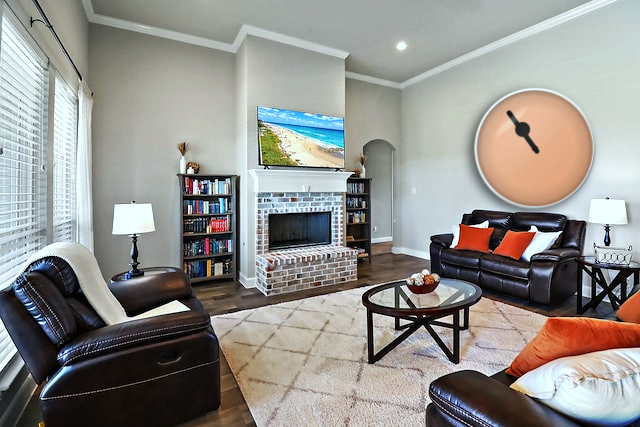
10:54
